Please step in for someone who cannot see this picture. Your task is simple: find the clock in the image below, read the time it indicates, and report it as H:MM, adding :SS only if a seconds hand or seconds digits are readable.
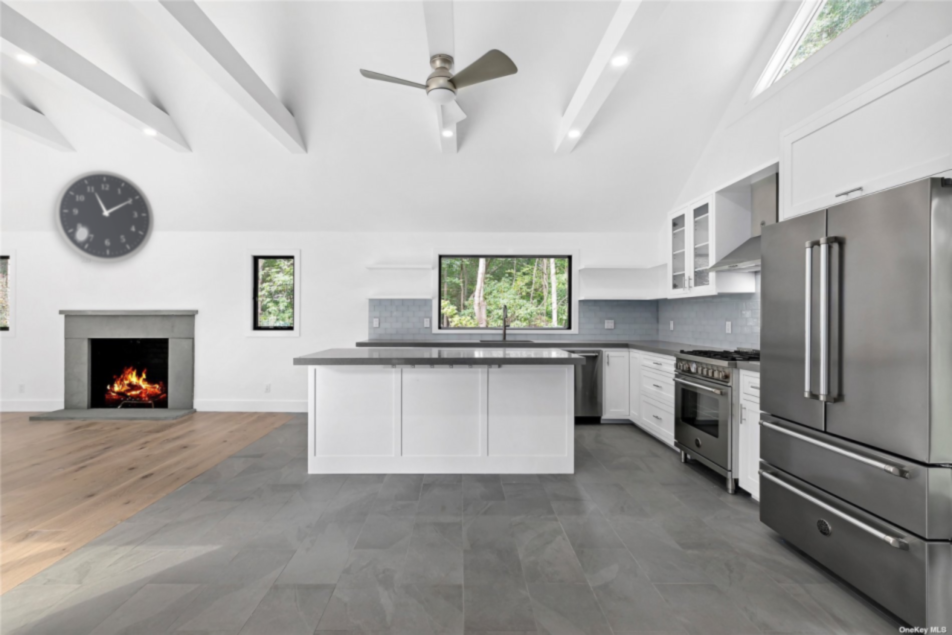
11:10
